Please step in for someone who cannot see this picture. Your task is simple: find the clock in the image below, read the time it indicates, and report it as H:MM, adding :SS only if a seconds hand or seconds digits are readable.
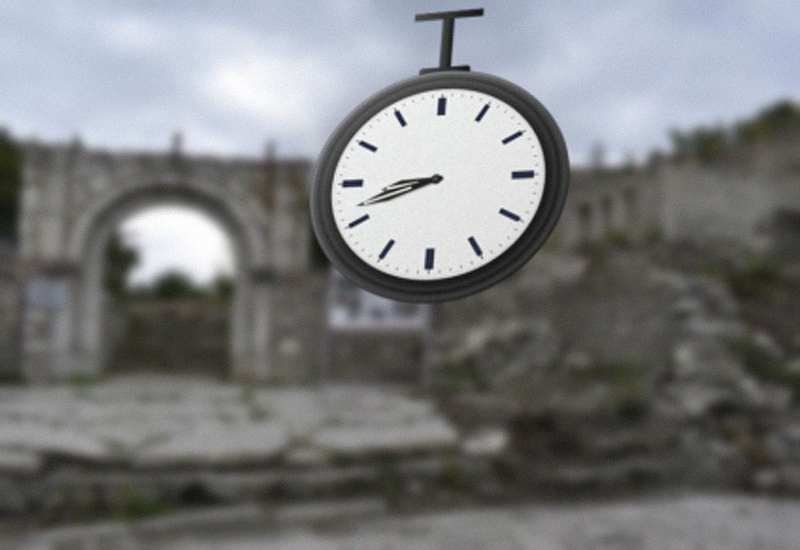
8:42
